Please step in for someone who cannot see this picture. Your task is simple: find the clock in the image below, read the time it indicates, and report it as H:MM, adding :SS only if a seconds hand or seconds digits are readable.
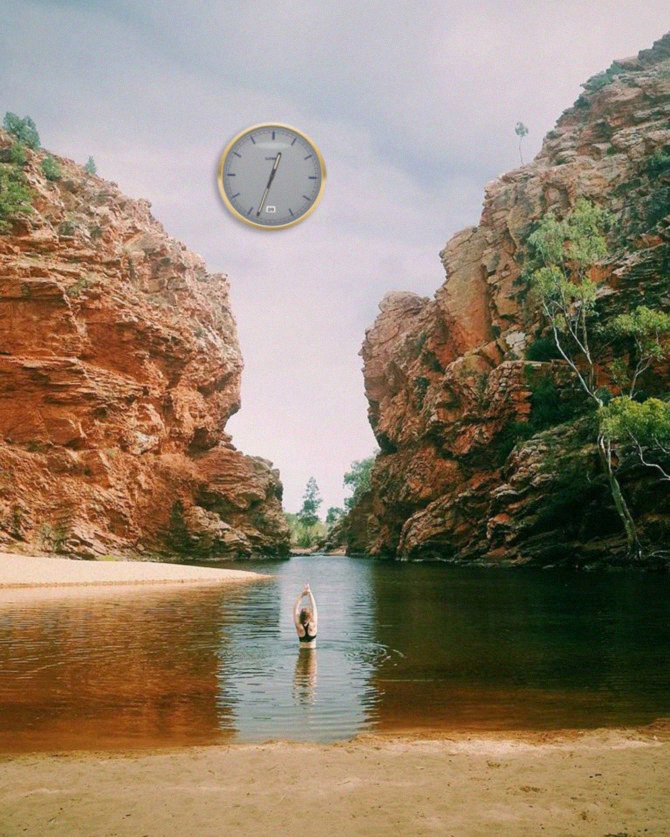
12:33
